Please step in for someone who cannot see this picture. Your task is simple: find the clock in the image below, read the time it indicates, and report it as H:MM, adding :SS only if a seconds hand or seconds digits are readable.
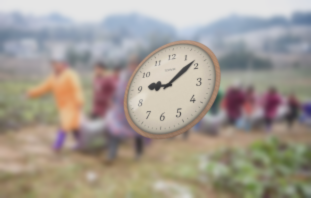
9:08
